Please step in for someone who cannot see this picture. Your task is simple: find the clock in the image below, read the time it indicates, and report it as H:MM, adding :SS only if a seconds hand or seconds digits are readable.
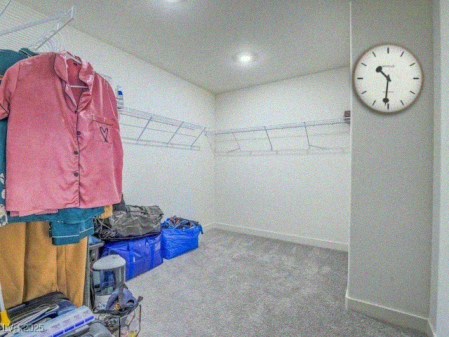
10:31
